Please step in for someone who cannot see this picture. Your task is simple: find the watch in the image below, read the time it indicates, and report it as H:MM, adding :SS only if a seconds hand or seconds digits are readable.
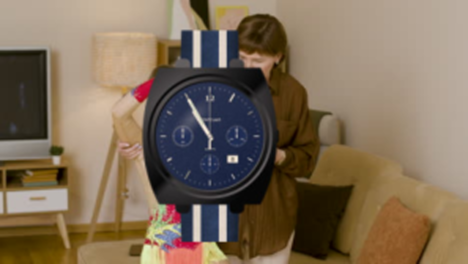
10:55
